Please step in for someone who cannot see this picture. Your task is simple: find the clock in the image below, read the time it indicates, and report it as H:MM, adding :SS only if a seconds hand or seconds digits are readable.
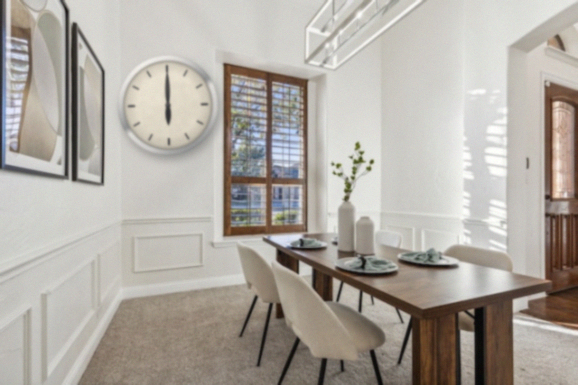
6:00
